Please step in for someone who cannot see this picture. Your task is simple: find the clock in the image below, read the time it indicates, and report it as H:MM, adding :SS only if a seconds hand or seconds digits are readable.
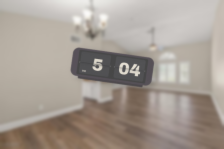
5:04
